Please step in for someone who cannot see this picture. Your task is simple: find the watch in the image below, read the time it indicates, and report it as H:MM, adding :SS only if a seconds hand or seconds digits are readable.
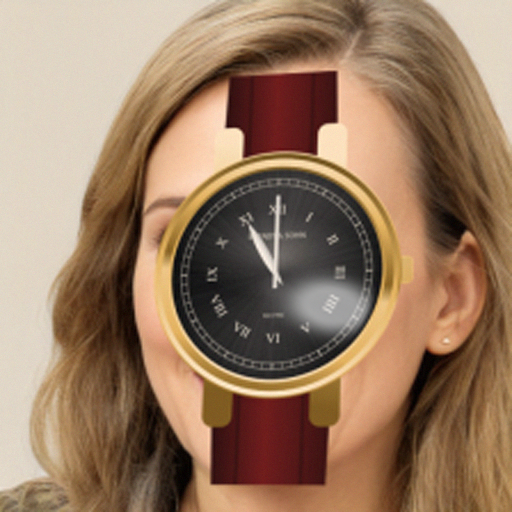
11:00
